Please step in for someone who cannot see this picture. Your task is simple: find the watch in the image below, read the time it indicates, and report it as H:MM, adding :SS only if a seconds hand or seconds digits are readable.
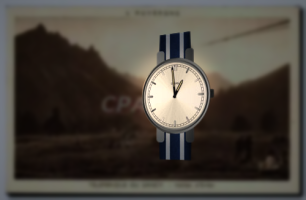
12:59
